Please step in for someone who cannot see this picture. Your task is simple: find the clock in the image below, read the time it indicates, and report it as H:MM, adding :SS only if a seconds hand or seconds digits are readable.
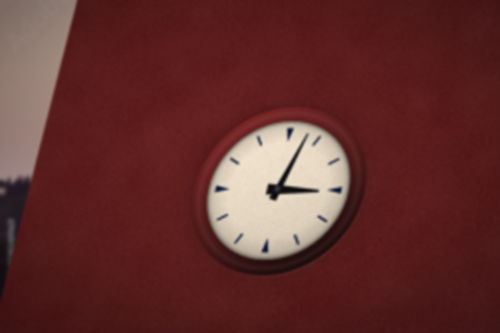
3:03
